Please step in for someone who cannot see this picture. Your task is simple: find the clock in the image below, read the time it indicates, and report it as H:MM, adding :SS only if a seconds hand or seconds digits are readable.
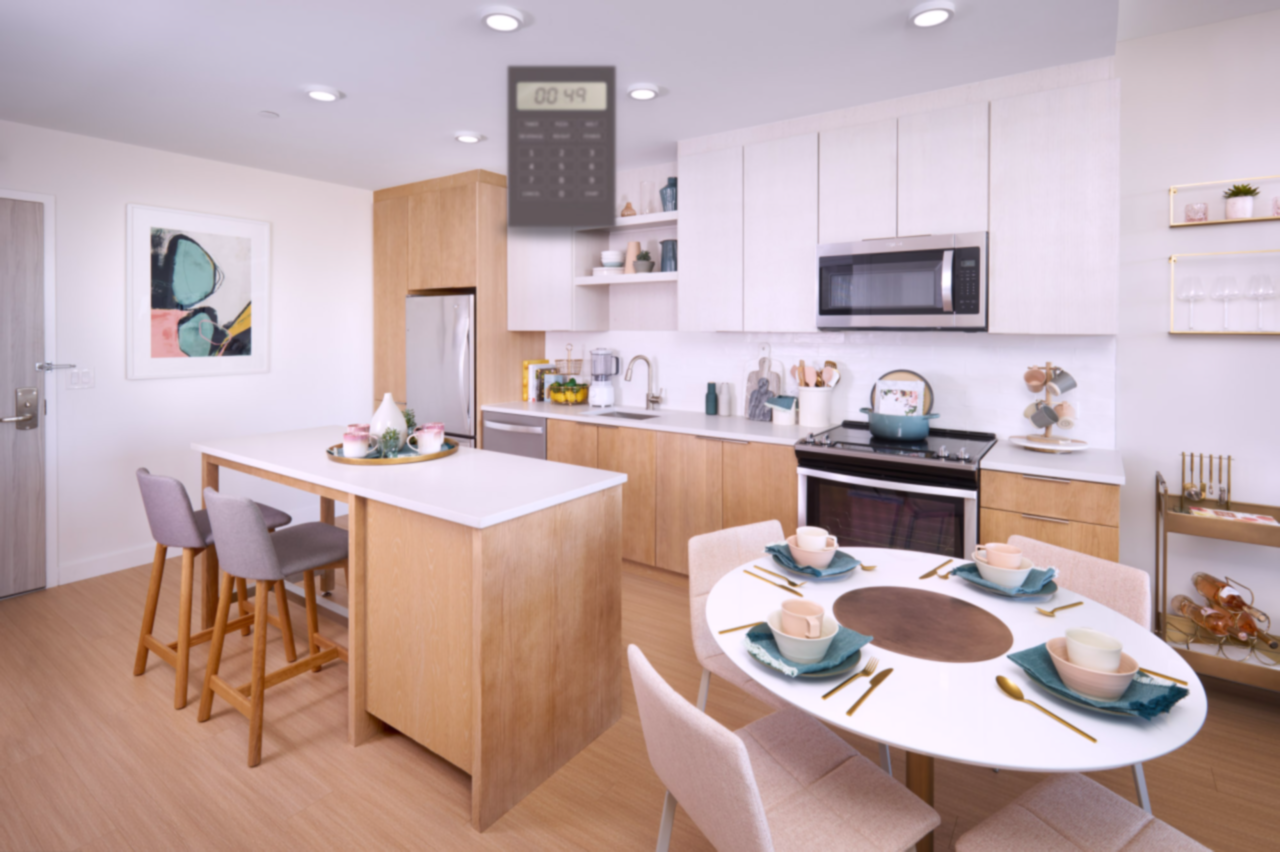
0:49
